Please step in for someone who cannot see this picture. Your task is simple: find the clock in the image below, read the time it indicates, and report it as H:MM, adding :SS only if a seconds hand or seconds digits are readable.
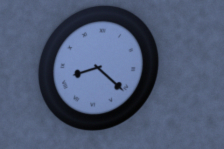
8:21
